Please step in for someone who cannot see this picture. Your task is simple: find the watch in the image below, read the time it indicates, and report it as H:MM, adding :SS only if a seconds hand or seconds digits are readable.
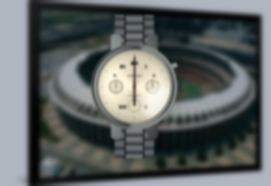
6:00
